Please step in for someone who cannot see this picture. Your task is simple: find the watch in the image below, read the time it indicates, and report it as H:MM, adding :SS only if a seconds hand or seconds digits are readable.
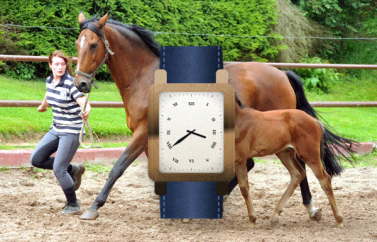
3:39
